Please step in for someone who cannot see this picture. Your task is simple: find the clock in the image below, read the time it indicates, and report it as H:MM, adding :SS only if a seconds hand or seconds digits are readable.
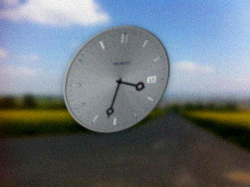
3:32
